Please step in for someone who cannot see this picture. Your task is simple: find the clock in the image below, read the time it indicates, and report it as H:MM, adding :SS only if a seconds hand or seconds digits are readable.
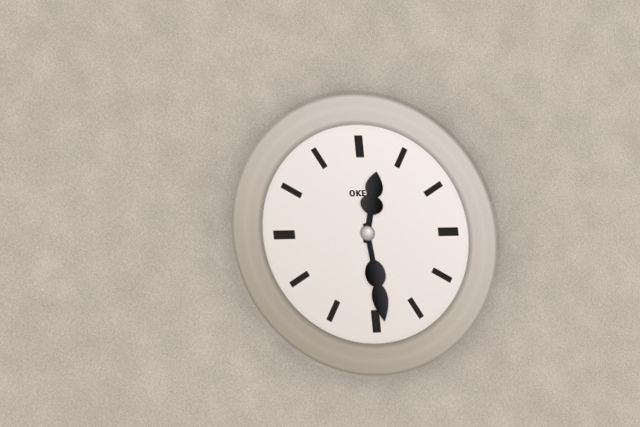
12:29
